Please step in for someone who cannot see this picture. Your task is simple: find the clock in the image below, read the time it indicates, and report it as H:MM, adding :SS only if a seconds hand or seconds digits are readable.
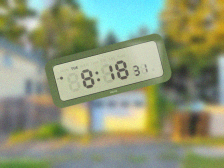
8:18:31
